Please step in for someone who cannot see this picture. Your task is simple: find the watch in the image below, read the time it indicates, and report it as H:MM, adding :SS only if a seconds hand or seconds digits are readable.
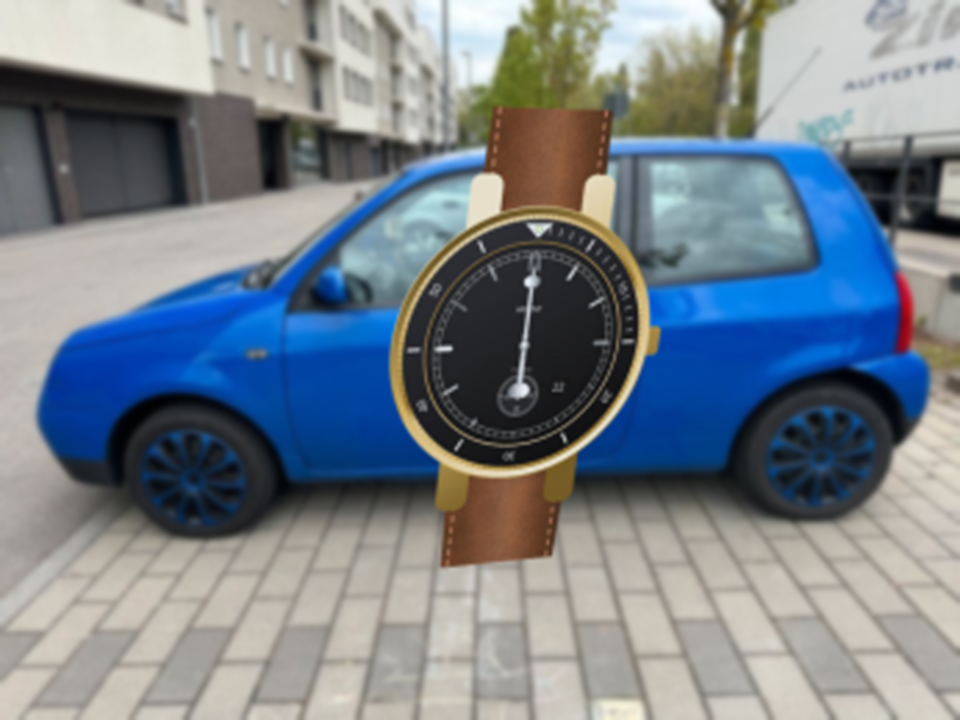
6:00
